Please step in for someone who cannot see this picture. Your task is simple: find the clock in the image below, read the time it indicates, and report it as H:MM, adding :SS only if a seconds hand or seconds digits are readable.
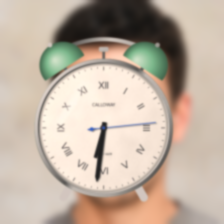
6:31:14
